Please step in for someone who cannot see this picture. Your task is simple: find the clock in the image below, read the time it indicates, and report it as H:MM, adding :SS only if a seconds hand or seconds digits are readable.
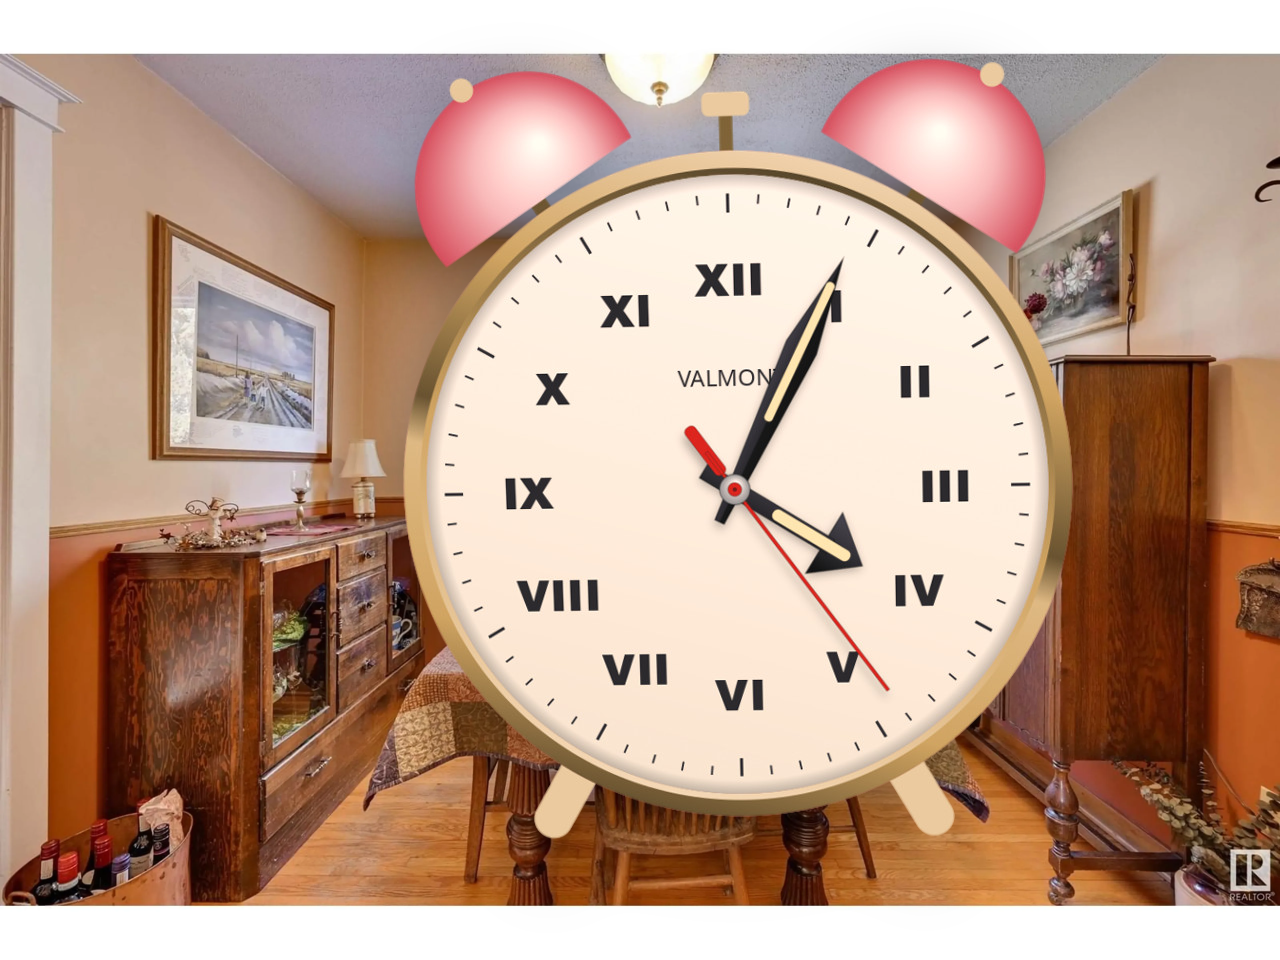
4:04:24
